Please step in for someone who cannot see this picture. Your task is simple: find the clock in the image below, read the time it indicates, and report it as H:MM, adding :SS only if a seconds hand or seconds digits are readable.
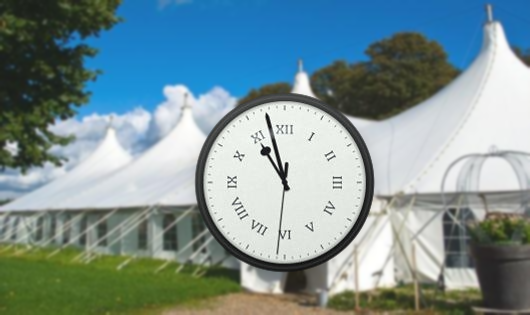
10:57:31
